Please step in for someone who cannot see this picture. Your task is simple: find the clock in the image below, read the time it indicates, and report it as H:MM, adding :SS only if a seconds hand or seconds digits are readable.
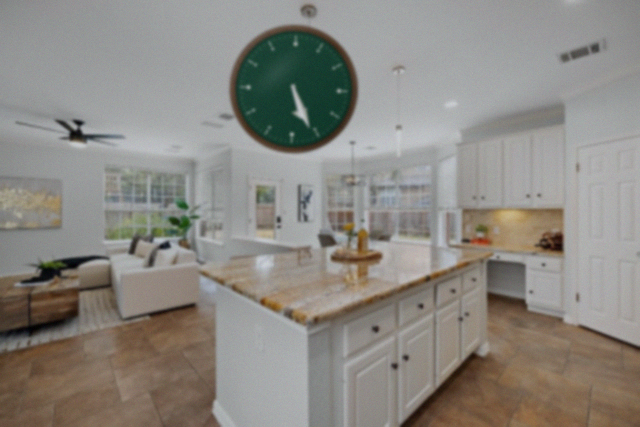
5:26
